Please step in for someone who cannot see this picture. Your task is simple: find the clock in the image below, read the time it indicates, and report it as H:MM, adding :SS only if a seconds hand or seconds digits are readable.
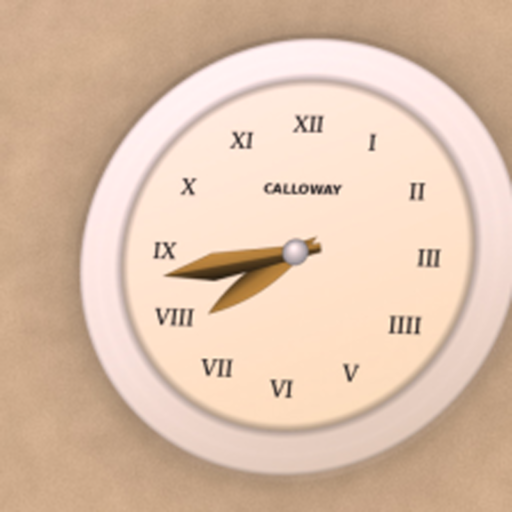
7:43
